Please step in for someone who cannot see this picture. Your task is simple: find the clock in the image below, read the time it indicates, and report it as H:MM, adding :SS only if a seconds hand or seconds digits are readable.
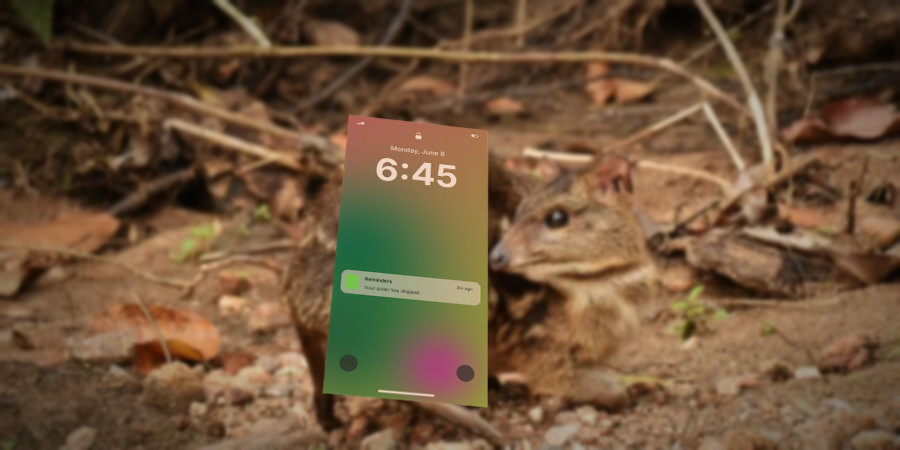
6:45
